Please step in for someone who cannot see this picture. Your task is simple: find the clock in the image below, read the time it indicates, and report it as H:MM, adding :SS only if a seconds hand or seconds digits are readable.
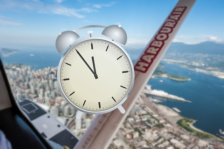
11:55
